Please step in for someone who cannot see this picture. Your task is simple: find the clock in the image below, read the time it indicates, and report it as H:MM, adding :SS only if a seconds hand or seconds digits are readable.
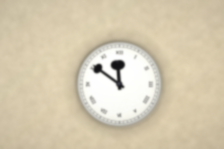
11:51
